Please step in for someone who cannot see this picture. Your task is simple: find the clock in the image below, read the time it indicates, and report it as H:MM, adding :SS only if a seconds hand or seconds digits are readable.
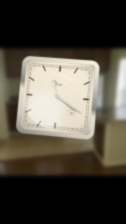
11:20
